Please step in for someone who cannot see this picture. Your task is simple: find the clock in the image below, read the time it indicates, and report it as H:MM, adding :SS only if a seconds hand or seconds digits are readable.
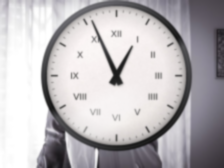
12:56
